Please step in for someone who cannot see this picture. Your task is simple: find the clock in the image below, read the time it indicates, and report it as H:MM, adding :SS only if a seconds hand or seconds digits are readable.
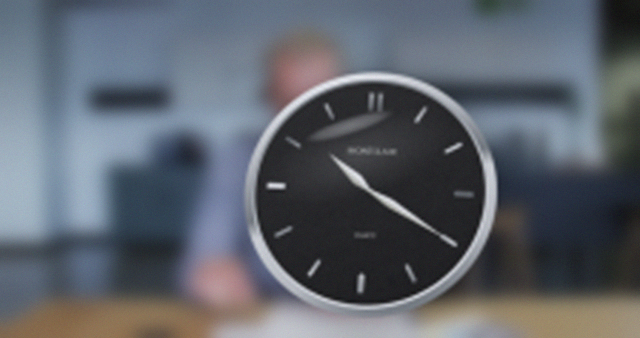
10:20
